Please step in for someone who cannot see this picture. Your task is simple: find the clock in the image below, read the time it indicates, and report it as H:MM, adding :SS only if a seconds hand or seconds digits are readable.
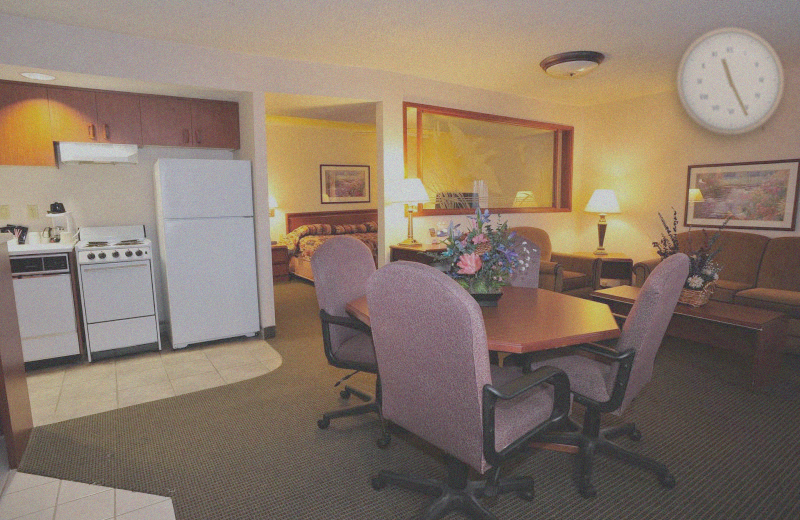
11:26
